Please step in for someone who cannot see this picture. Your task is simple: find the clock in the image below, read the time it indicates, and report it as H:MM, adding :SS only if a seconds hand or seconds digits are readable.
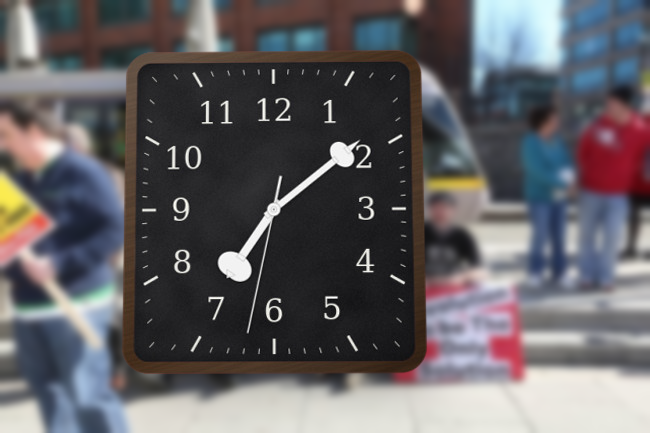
7:08:32
